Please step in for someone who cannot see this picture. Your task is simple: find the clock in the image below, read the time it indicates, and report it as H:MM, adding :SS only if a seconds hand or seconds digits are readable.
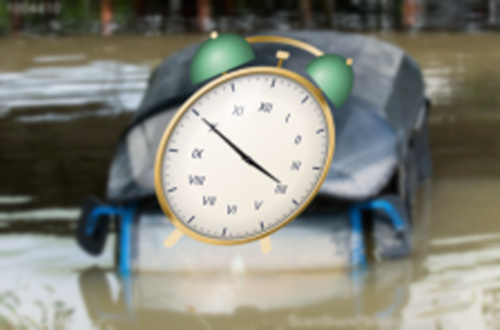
3:50
